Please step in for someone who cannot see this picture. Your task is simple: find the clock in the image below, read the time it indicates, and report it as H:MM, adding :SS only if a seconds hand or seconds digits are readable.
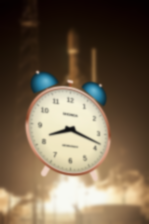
8:18
